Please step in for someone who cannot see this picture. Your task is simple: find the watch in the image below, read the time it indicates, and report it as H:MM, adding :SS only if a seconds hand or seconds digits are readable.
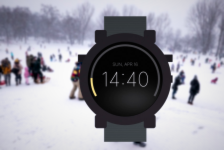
14:40
